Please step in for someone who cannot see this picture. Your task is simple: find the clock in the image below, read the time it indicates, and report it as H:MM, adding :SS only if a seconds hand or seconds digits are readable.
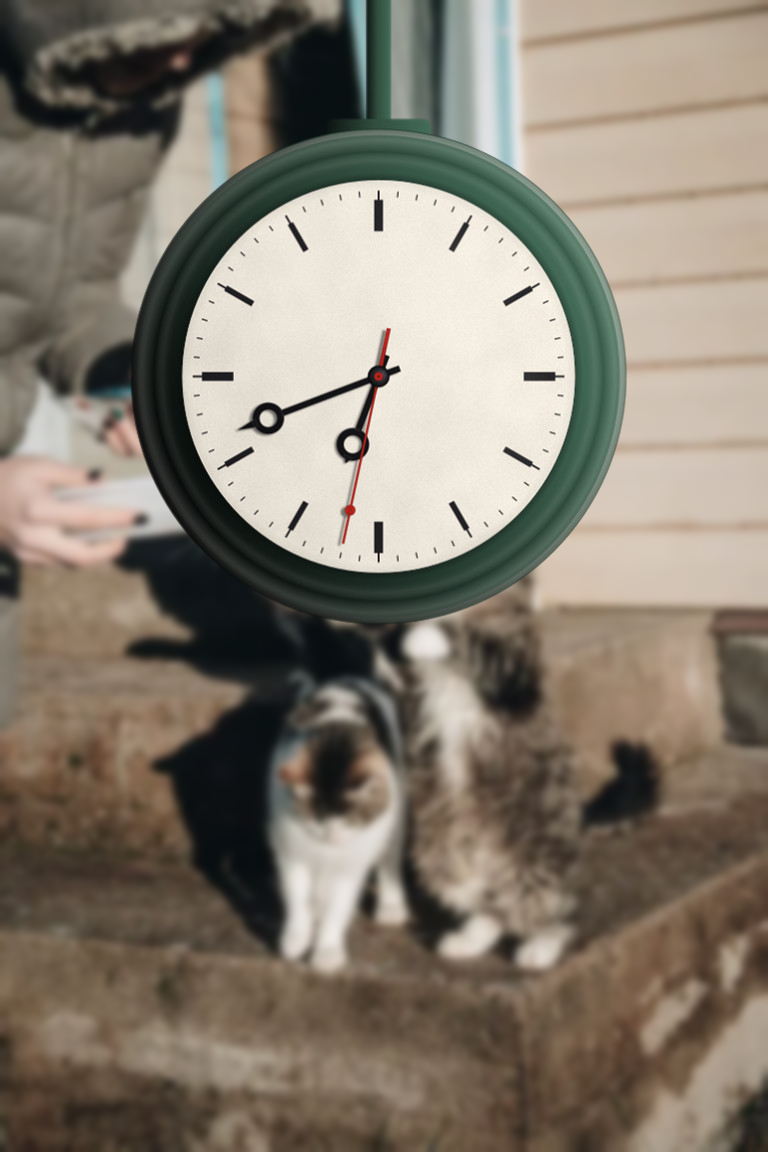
6:41:32
